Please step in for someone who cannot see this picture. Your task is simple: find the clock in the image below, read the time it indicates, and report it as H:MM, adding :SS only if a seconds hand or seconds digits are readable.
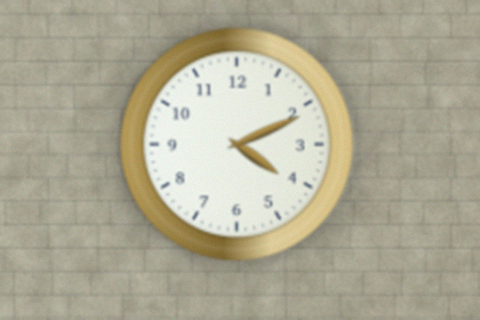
4:11
